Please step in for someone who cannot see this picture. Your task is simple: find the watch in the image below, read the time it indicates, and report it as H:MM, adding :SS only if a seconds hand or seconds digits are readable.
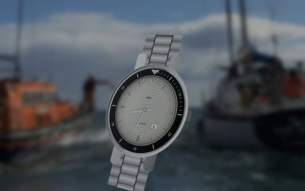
8:33
